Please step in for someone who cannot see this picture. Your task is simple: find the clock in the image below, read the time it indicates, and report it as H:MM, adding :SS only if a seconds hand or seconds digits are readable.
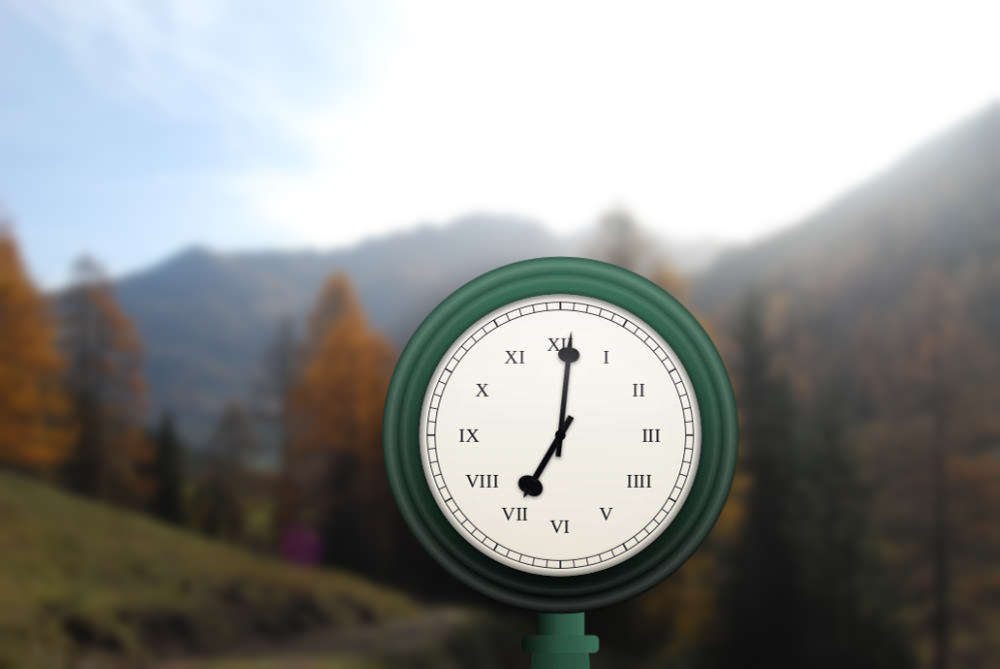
7:01
